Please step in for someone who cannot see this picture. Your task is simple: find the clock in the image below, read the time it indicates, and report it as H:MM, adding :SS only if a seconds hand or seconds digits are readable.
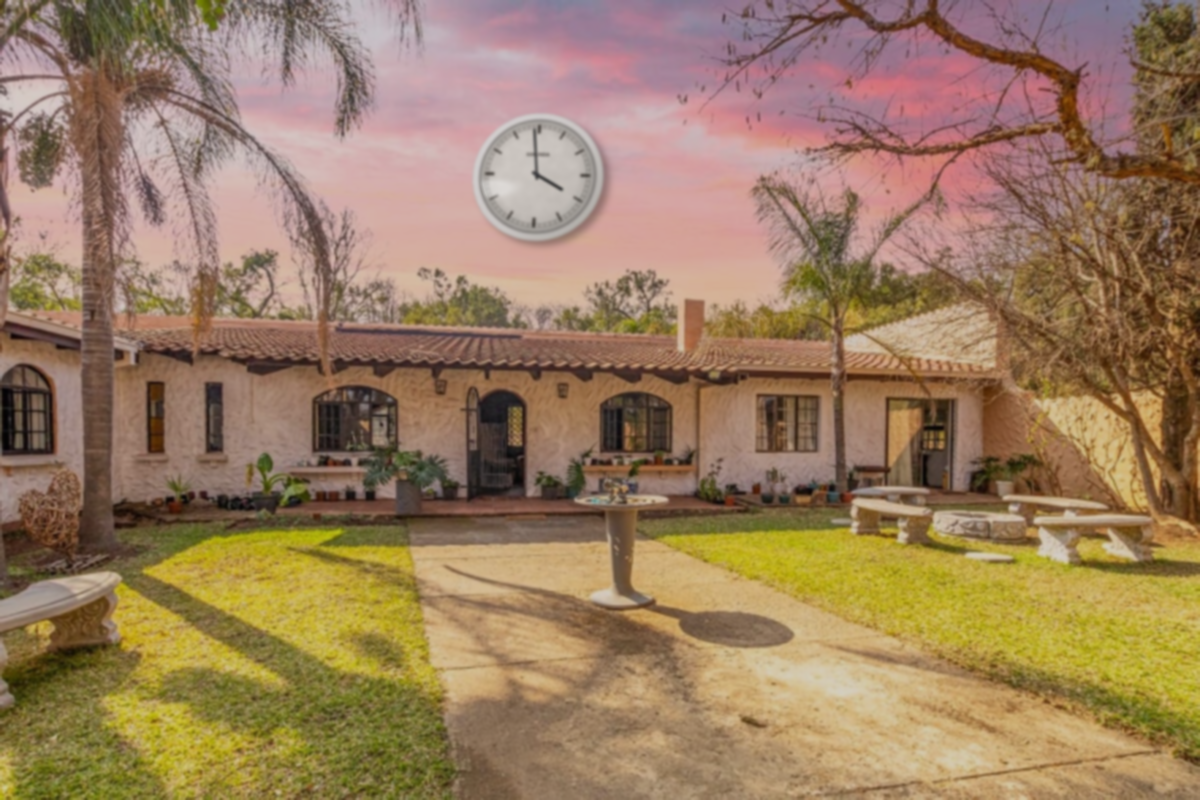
3:59
